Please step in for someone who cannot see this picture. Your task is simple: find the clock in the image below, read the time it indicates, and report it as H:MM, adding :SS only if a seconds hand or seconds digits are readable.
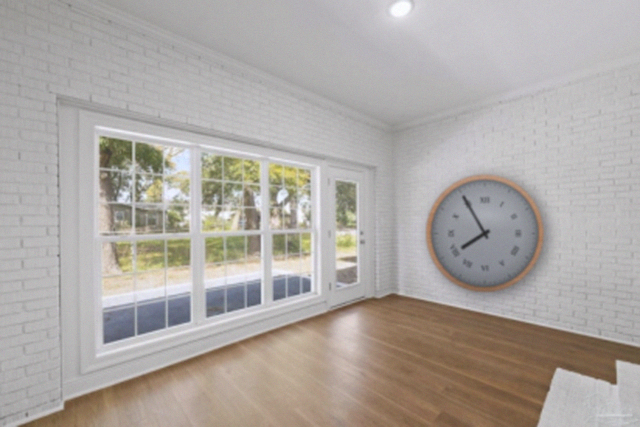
7:55
